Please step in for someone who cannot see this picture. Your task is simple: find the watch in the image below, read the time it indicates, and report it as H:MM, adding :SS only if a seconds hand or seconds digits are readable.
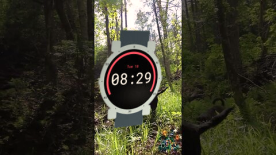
8:29
